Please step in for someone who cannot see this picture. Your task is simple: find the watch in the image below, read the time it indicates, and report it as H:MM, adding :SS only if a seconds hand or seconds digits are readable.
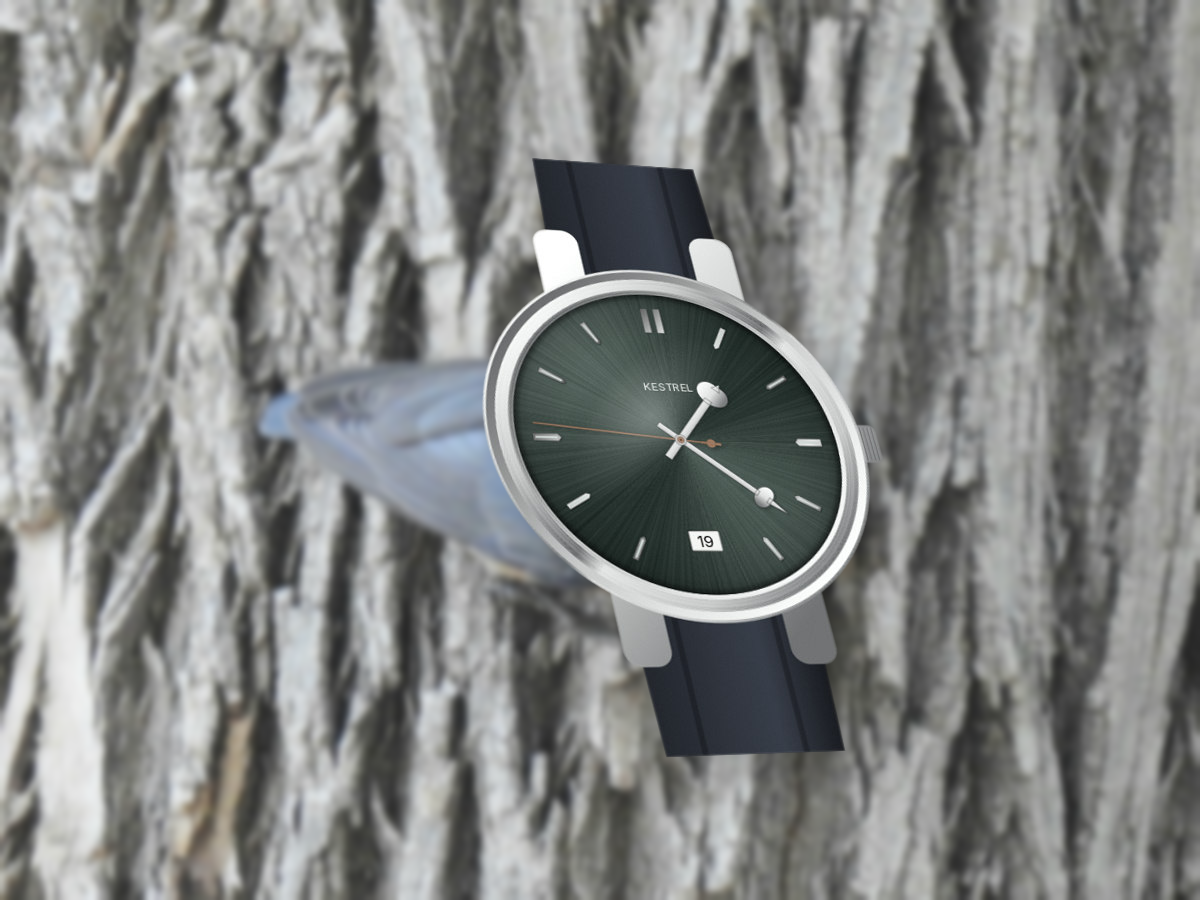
1:21:46
